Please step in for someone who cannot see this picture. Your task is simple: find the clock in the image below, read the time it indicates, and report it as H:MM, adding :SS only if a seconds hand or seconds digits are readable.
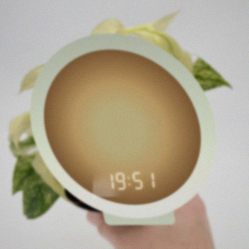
19:51
